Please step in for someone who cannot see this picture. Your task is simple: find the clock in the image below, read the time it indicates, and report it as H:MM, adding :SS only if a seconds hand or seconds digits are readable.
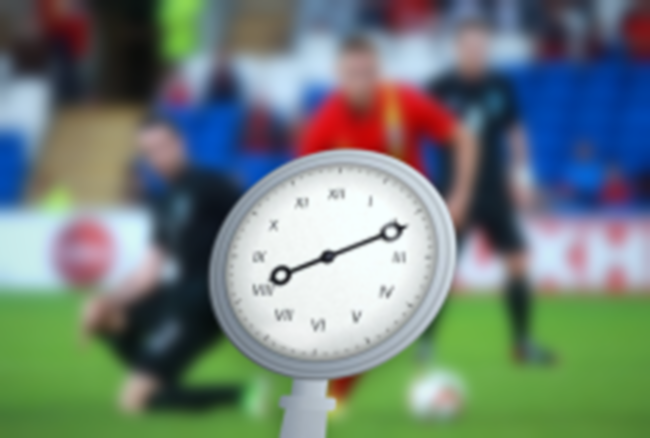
8:11
